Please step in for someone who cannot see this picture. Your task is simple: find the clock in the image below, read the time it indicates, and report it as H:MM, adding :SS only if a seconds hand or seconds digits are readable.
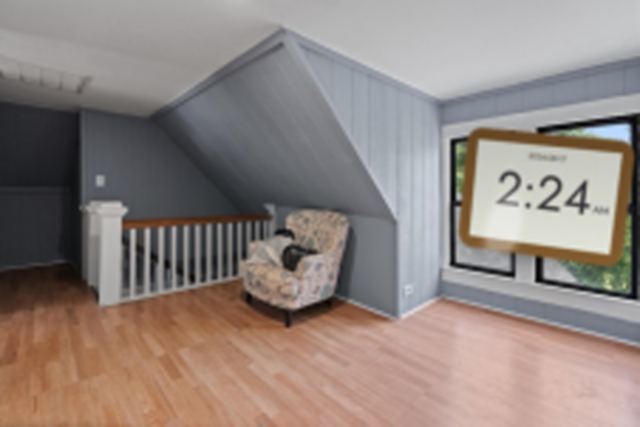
2:24
